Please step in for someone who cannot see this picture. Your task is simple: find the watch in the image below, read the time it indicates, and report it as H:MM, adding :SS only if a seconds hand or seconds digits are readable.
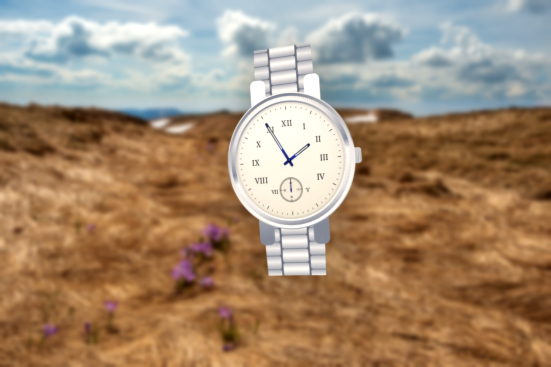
1:55
